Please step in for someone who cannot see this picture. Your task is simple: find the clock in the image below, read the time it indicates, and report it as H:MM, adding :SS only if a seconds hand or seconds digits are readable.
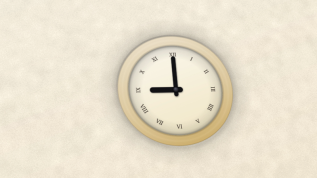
9:00
